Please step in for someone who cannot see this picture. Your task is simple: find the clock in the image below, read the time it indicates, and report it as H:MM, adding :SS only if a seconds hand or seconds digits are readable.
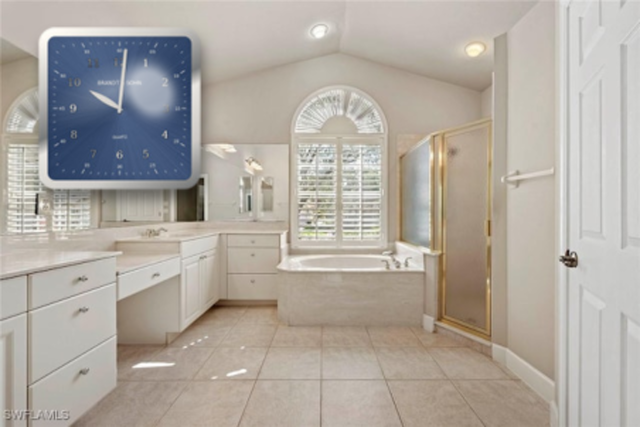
10:01
